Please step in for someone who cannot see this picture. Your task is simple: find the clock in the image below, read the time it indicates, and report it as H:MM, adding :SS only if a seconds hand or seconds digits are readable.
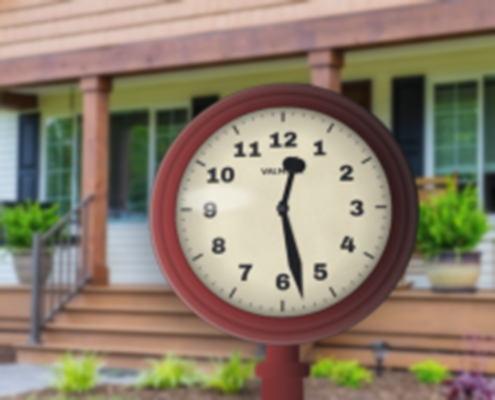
12:28
